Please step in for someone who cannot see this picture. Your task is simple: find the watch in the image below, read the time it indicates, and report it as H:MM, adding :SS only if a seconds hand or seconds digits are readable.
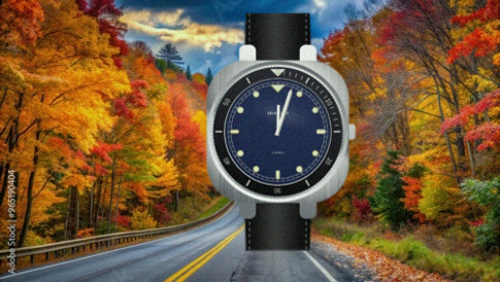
12:03
